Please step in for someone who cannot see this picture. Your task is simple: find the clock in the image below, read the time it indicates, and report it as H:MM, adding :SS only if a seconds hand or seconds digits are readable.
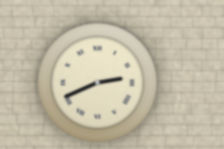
2:41
